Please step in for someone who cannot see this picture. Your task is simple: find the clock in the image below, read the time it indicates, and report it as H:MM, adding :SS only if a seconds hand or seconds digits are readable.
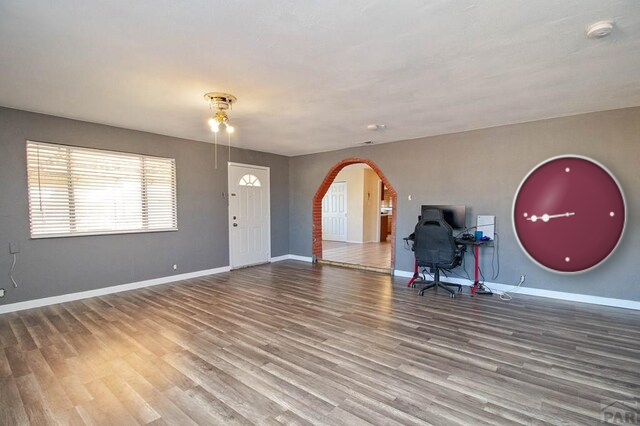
8:44
